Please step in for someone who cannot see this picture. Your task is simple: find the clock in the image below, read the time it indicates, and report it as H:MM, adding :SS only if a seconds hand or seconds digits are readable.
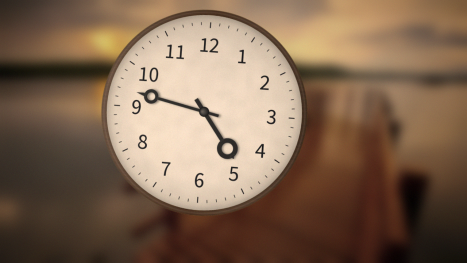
4:47
